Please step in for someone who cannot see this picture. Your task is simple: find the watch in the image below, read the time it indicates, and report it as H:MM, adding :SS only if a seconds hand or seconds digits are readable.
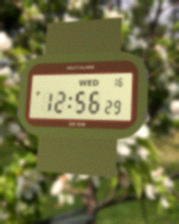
12:56:29
